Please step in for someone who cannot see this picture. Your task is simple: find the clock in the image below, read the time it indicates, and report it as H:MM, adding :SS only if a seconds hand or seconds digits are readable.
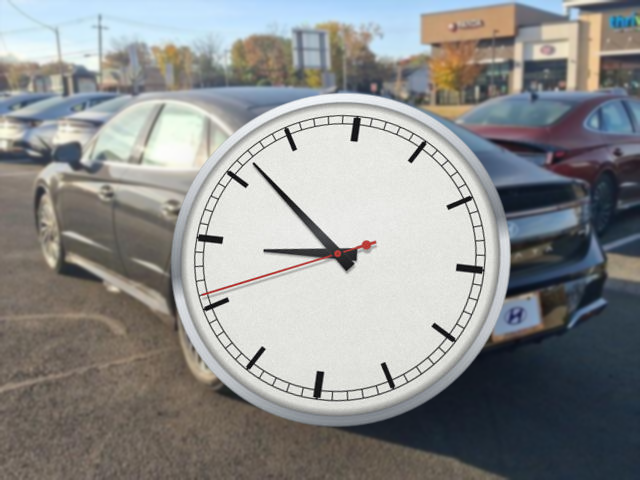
8:51:41
